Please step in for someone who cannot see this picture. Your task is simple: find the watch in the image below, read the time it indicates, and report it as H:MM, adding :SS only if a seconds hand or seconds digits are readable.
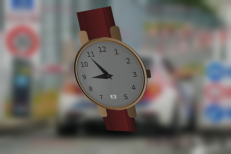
8:54
